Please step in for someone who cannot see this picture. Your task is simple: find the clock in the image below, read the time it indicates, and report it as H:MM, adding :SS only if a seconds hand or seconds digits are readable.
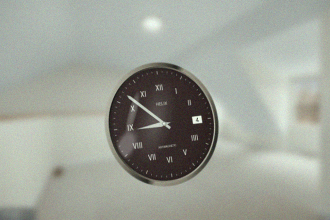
8:52
